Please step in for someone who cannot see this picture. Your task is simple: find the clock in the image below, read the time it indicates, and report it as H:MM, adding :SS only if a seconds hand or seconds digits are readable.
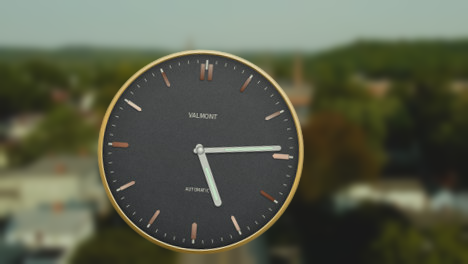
5:14
